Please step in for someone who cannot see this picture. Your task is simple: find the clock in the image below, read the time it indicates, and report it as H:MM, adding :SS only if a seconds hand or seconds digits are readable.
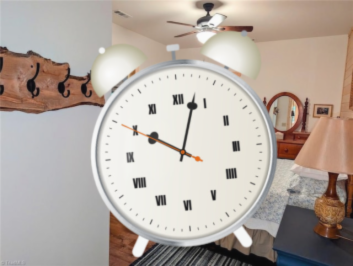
10:02:50
